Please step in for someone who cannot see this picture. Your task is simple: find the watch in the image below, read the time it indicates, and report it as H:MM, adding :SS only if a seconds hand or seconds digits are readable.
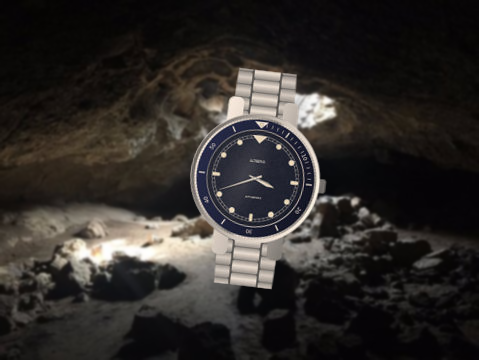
3:41
